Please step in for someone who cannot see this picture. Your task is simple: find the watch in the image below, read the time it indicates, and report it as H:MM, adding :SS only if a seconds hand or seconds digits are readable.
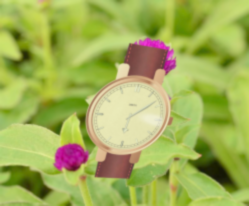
6:08
